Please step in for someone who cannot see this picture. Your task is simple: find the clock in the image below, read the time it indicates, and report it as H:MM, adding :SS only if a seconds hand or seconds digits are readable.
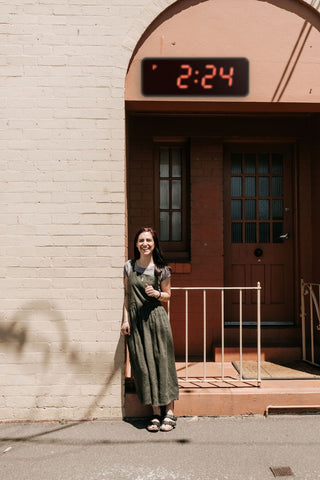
2:24
